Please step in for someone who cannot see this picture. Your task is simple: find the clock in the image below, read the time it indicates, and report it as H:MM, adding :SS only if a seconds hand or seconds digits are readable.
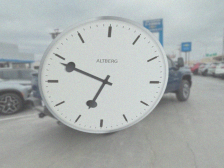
6:49
